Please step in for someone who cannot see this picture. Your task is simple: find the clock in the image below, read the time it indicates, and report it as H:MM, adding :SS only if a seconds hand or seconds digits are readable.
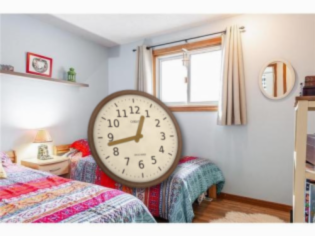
12:43
